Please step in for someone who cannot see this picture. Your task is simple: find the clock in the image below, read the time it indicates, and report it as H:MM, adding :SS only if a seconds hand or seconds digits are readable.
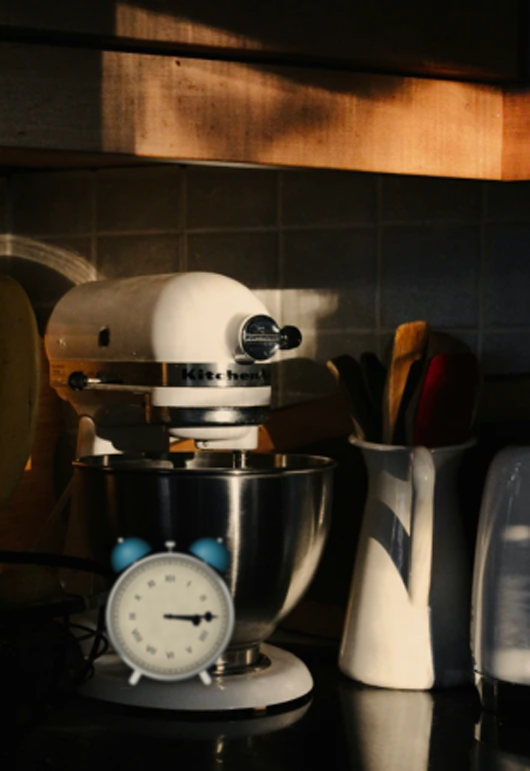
3:15
